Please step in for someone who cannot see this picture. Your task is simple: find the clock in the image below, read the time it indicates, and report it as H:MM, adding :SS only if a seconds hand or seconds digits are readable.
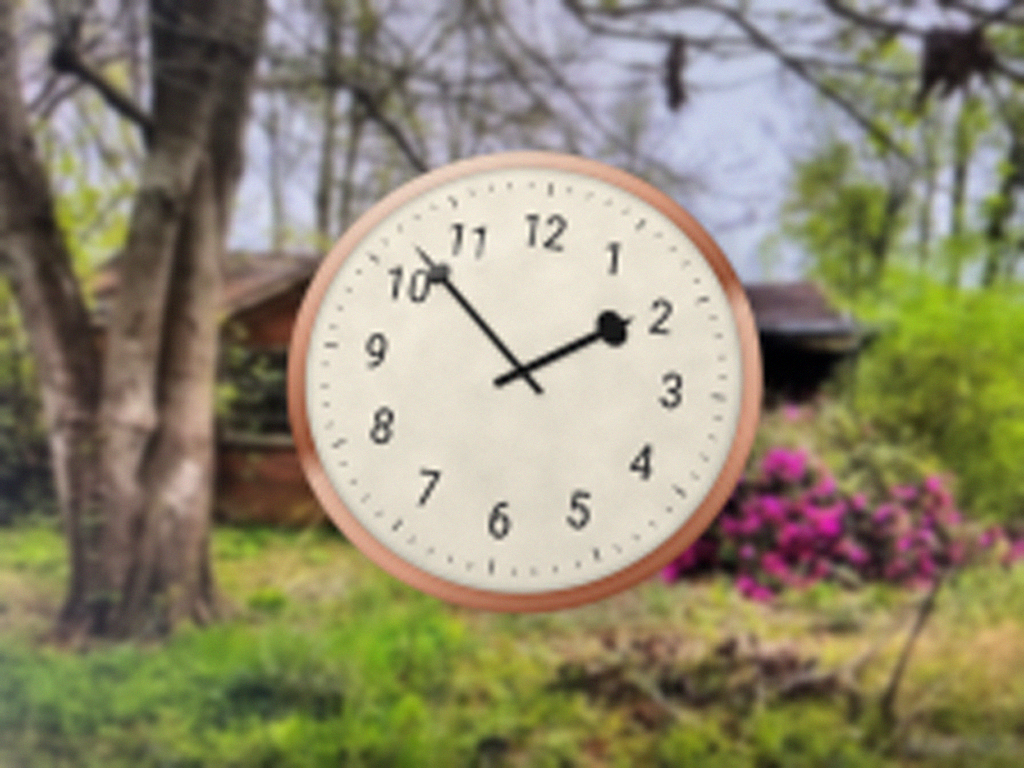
1:52
